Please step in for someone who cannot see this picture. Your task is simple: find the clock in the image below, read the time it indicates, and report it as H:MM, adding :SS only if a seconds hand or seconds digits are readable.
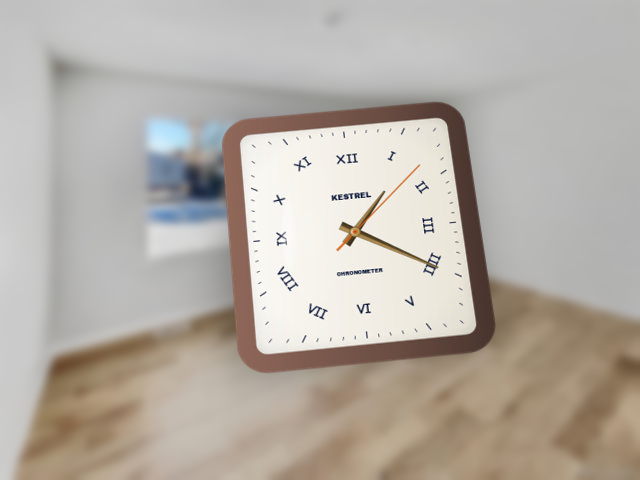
1:20:08
